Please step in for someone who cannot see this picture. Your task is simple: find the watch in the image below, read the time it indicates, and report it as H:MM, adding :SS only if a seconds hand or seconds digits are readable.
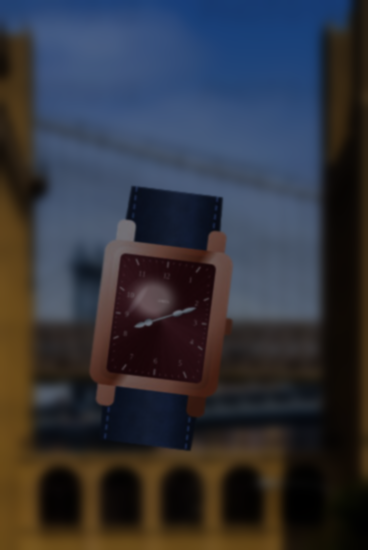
8:11
